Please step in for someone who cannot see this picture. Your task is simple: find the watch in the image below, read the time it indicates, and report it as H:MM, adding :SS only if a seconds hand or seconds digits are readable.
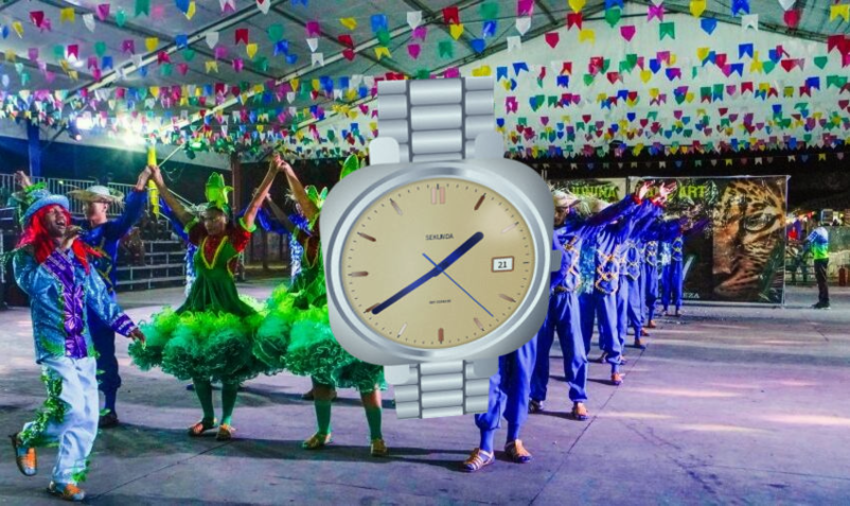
1:39:23
